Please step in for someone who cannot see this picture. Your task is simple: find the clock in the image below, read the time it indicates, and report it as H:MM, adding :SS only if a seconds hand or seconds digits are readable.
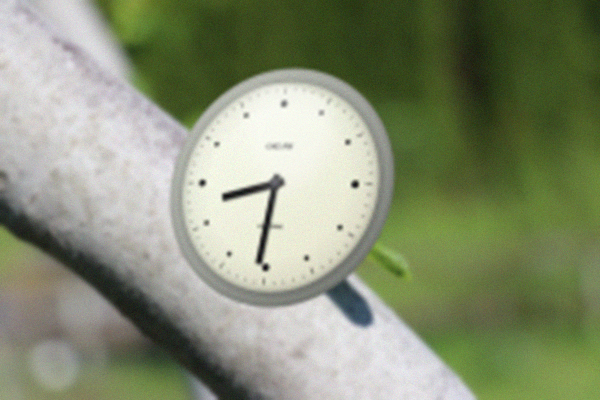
8:31
